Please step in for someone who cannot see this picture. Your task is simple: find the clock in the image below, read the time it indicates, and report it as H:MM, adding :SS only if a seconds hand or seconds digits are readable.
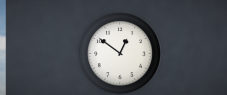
12:51
